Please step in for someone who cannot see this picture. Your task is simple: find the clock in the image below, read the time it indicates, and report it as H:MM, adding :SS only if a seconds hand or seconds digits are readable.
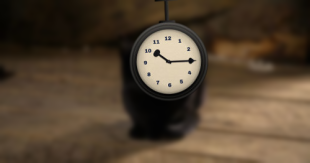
10:15
